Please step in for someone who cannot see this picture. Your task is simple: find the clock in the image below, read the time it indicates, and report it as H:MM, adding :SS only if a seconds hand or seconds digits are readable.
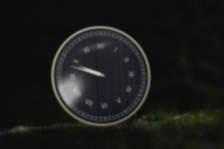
9:48
